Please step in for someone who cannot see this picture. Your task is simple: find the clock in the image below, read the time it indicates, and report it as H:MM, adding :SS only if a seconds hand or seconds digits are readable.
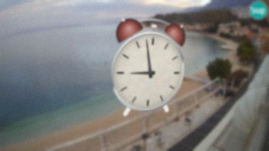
8:58
